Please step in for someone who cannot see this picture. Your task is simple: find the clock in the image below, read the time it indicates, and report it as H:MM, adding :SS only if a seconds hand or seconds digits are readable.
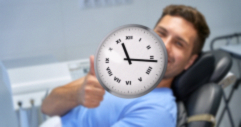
11:16
